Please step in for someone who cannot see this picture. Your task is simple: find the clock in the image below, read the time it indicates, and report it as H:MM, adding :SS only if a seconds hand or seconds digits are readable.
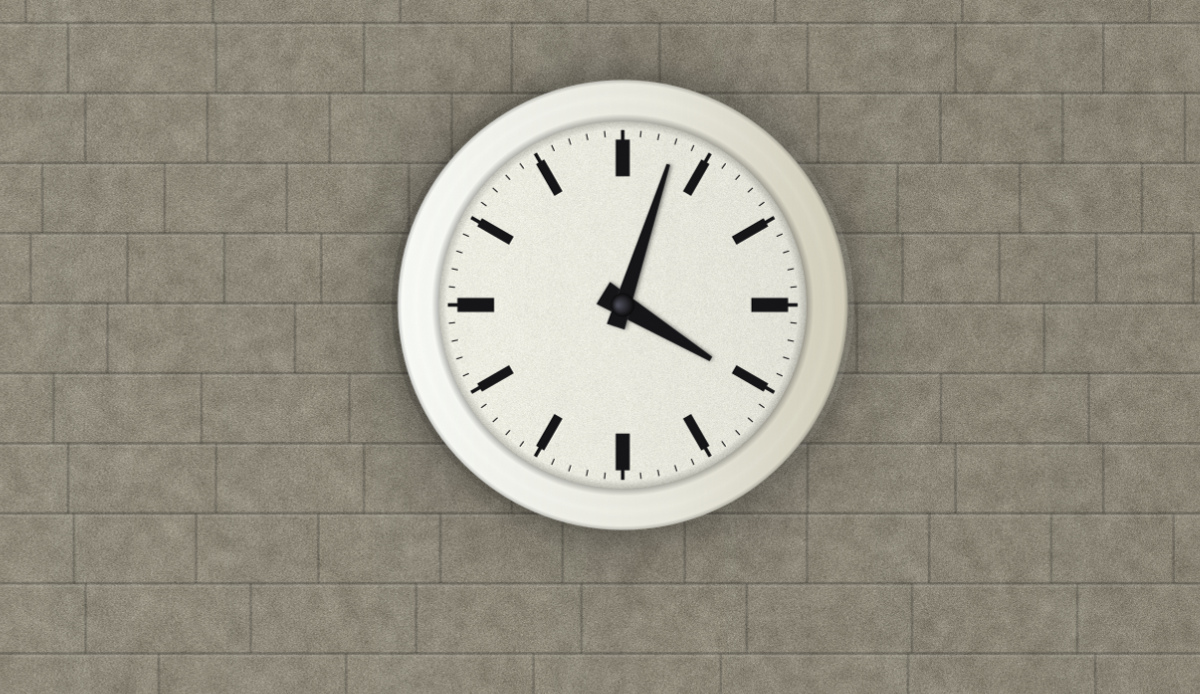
4:03
